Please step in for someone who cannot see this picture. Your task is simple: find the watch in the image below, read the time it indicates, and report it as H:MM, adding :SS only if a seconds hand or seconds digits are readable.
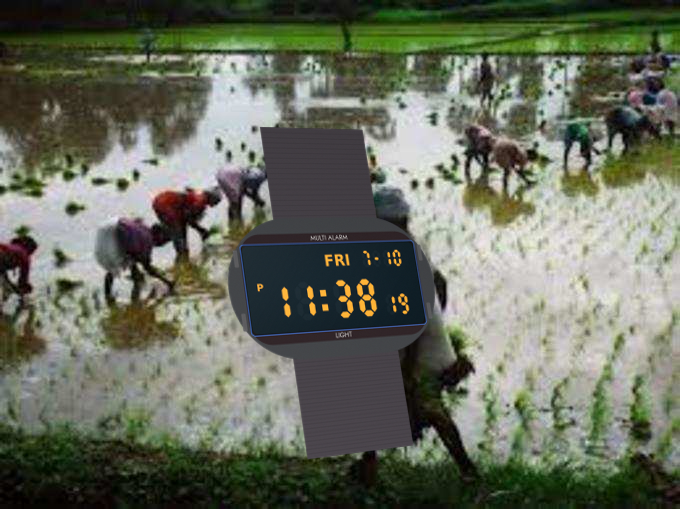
11:38:19
